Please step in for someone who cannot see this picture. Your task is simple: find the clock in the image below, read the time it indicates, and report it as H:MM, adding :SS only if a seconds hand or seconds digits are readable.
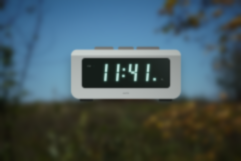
11:41
